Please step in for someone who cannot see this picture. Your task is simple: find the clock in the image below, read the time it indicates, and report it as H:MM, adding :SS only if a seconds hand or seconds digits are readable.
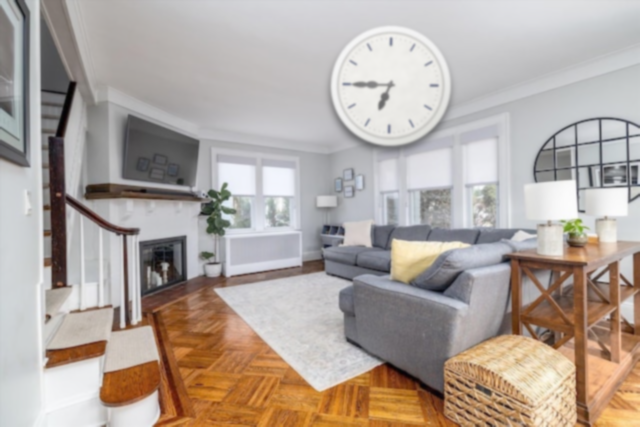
6:45
